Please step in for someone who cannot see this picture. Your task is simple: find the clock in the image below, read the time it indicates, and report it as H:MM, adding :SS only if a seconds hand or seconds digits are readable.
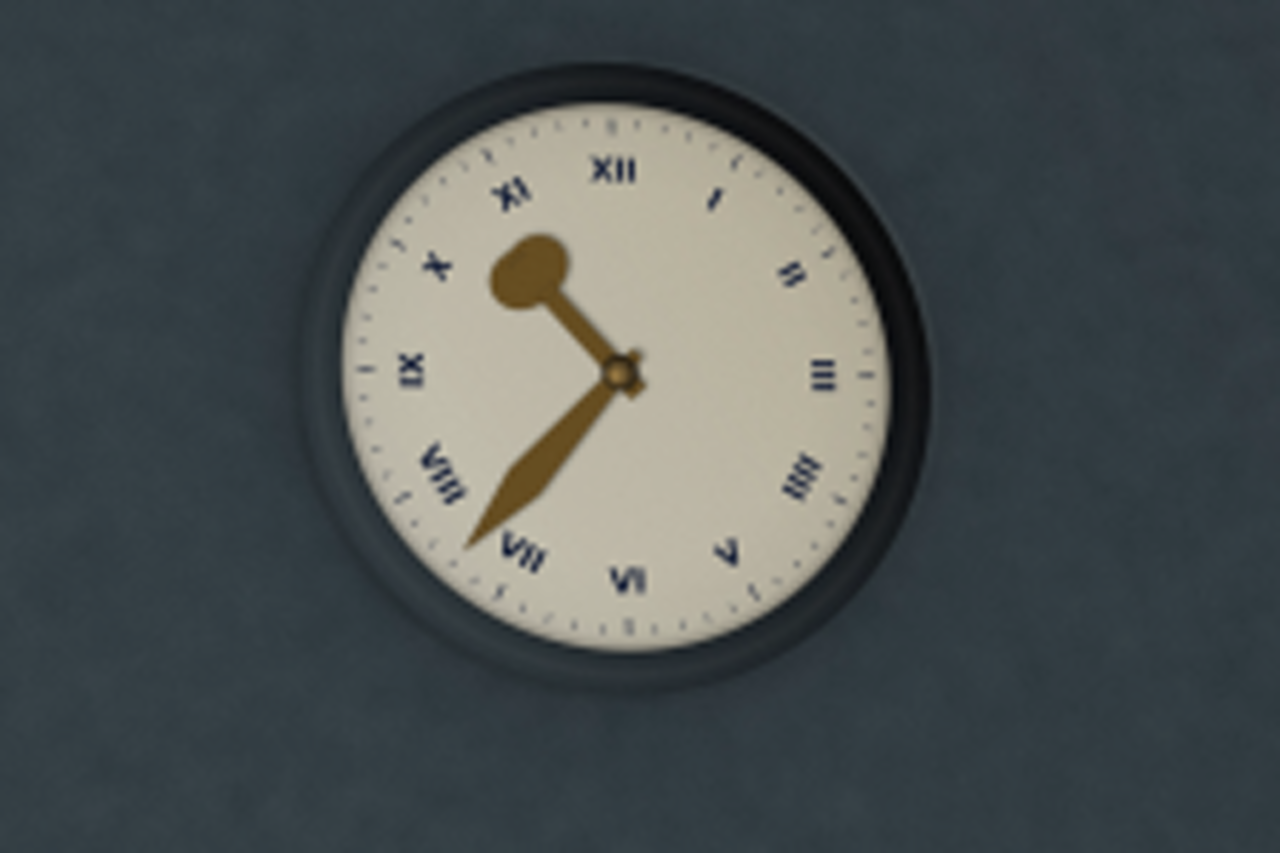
10:37
